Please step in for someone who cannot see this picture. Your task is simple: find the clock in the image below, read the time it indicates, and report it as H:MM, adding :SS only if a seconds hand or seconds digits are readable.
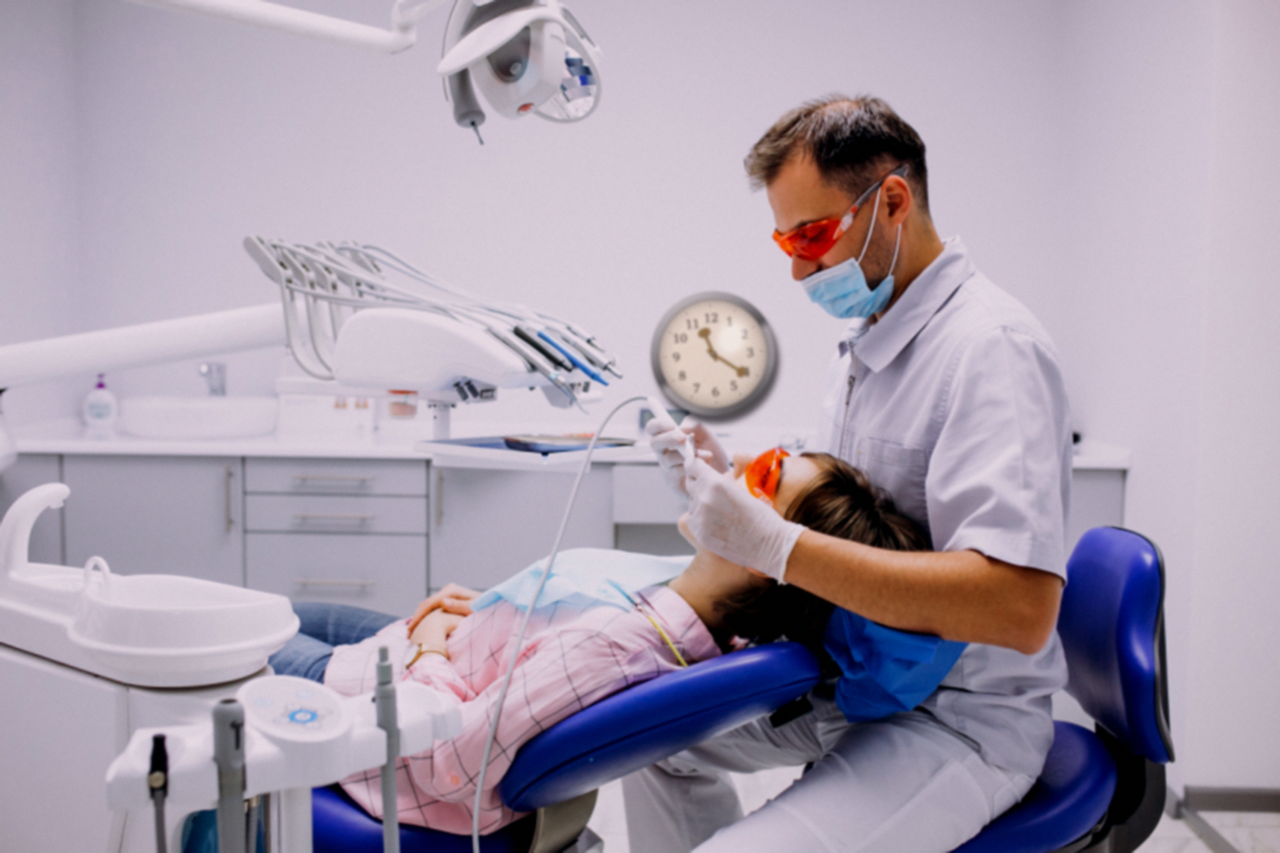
11:21
